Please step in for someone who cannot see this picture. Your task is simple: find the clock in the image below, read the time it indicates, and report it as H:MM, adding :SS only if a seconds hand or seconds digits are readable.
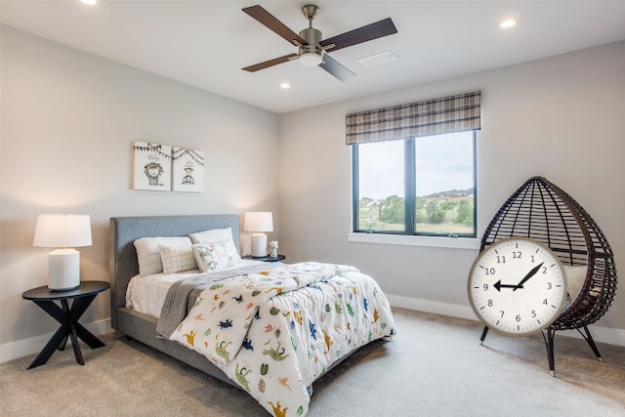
9:08
